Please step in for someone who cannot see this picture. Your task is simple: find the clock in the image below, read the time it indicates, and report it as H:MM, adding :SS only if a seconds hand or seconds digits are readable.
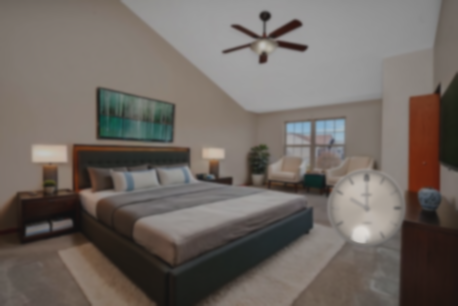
10:00
